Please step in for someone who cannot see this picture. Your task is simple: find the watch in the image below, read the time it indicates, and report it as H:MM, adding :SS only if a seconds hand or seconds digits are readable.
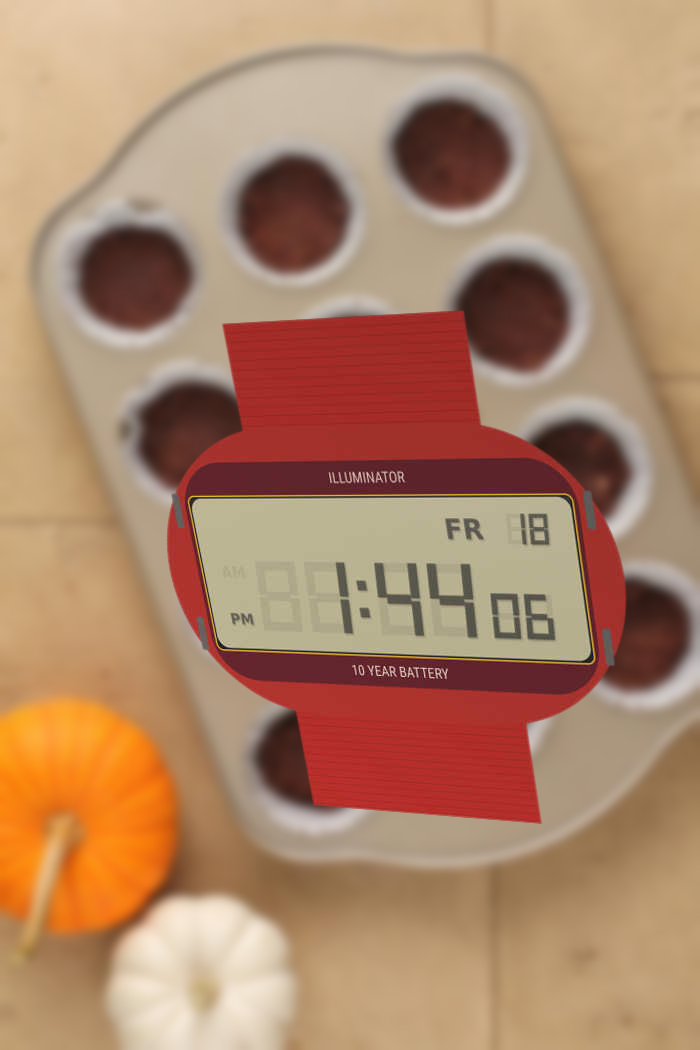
1:44:06
